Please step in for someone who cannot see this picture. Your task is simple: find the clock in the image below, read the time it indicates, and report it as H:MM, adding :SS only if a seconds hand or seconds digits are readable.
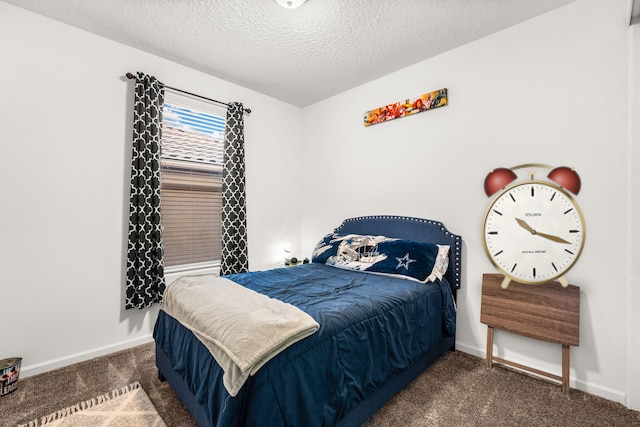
10:18
